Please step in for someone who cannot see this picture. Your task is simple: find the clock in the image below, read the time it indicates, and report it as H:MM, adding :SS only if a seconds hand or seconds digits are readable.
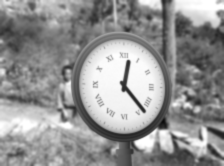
12:23
